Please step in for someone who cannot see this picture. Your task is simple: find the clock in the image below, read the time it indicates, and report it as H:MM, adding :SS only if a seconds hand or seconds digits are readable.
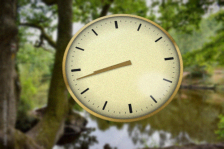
8:43
